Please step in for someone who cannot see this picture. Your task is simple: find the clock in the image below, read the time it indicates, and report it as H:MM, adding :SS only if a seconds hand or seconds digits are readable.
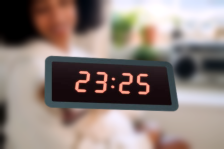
23:25
